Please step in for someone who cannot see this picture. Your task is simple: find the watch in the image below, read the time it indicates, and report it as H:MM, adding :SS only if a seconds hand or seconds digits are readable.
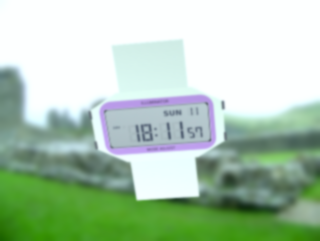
18:11:57
